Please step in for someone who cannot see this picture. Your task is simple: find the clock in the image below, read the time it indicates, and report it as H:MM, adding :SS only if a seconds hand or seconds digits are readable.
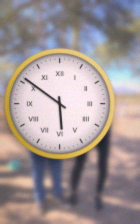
5:51
